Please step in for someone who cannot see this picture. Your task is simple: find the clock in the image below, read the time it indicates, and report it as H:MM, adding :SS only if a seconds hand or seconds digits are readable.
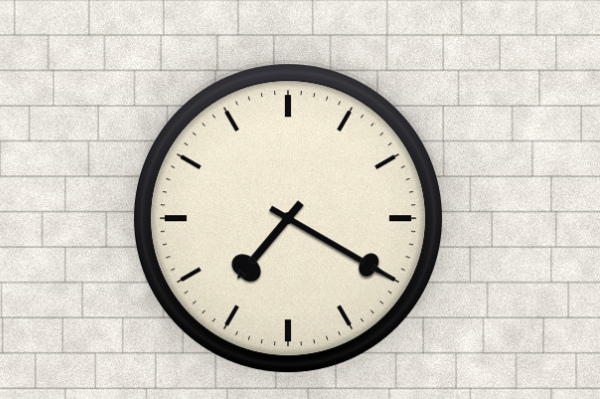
7:20
